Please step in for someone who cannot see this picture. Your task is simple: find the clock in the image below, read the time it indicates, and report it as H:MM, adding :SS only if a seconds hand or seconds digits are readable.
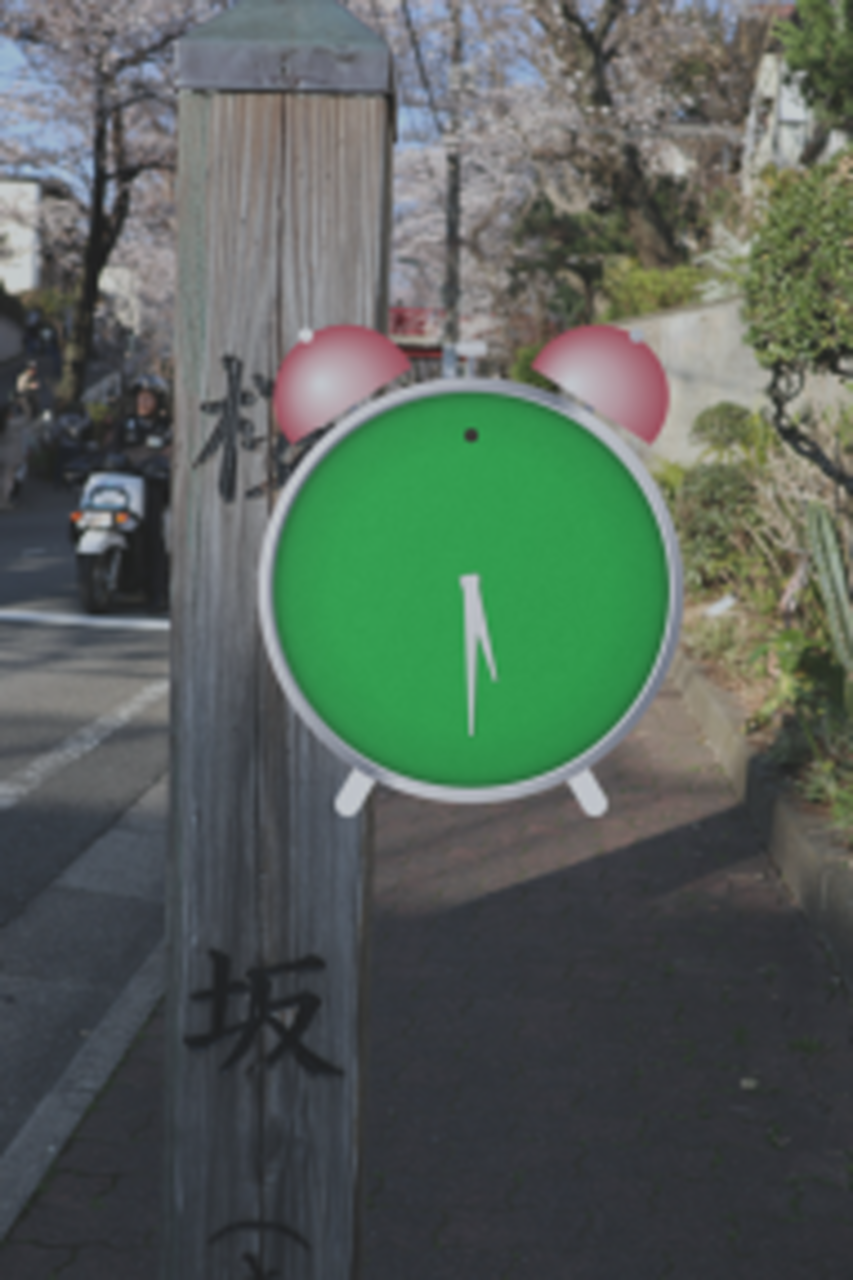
5:30
